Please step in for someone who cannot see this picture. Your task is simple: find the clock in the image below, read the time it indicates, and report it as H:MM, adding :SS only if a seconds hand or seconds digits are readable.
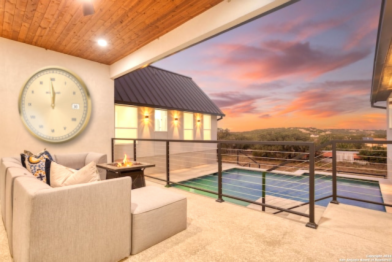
11:59
